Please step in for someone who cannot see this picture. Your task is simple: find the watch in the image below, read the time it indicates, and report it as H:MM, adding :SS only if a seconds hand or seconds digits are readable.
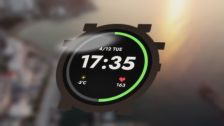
17:35
